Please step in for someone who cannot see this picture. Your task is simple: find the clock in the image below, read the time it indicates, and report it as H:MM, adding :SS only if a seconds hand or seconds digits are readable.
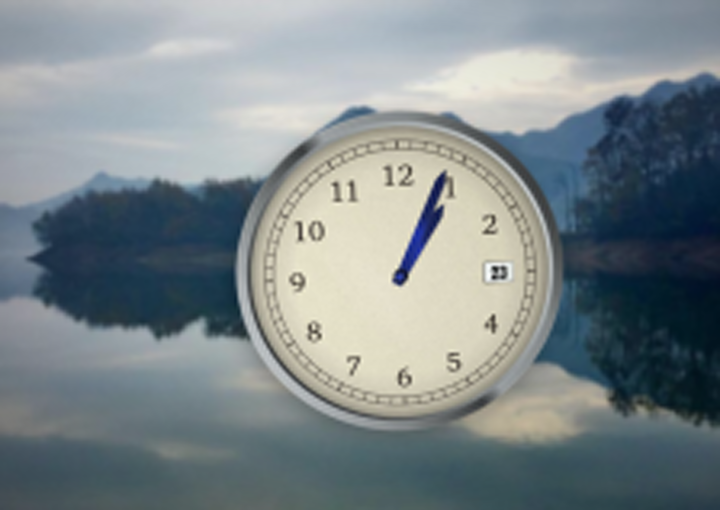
1:04
